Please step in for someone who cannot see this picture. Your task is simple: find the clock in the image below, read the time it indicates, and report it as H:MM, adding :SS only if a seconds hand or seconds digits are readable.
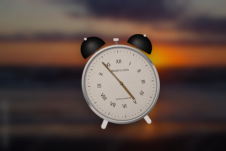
4:54
